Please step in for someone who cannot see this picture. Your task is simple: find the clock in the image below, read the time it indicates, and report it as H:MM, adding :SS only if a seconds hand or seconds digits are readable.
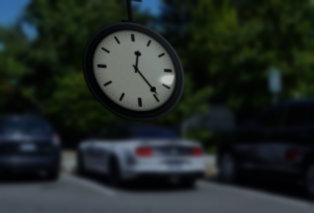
12:24
